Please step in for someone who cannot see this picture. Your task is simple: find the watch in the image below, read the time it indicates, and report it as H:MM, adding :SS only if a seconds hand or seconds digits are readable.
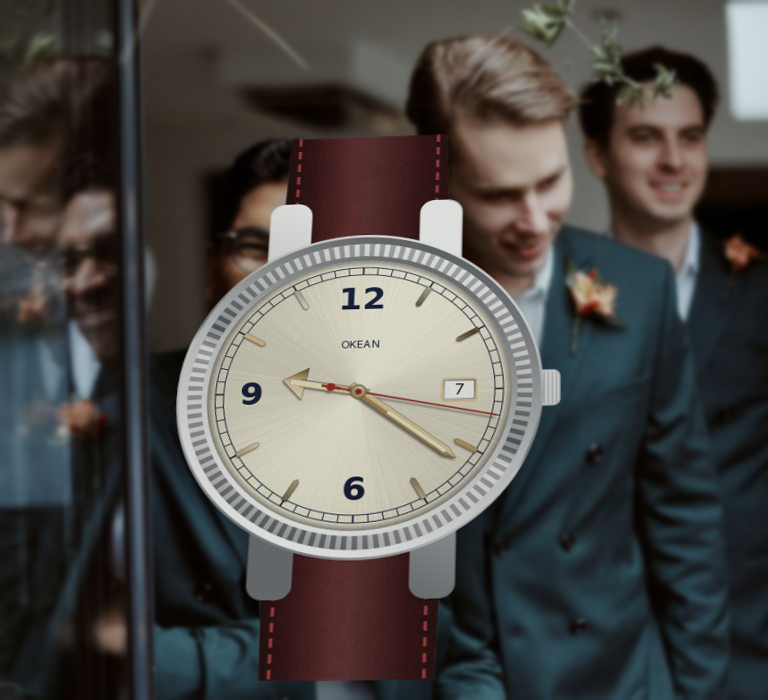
9:21:17
